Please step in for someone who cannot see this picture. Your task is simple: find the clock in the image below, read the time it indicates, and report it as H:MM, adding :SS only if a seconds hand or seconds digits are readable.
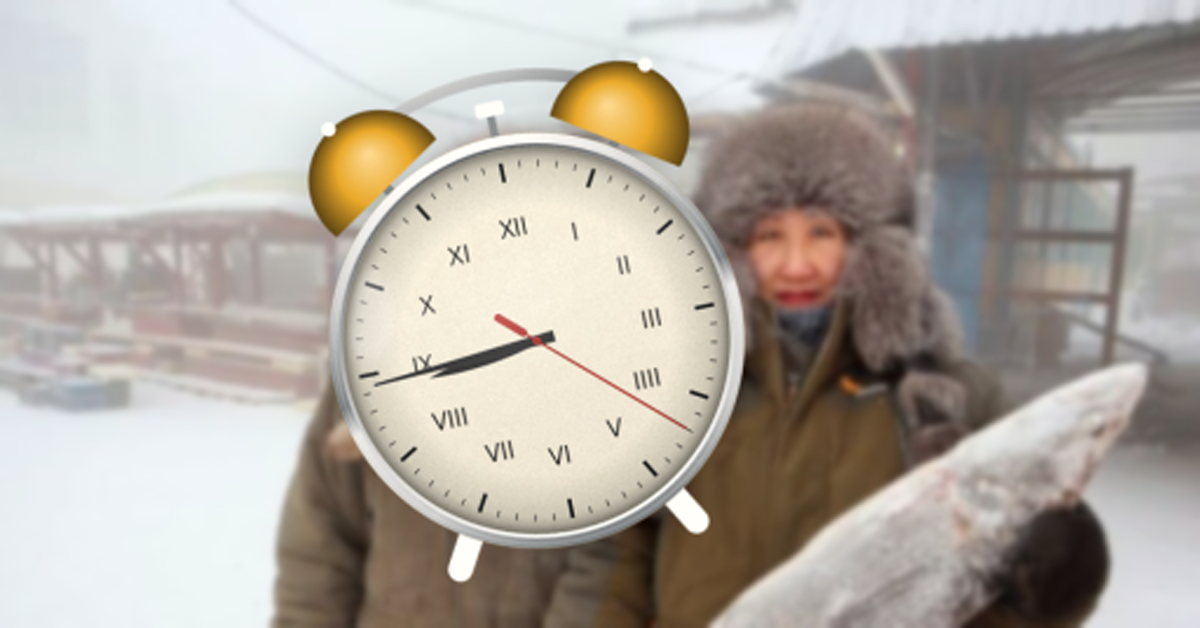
8:44:22
